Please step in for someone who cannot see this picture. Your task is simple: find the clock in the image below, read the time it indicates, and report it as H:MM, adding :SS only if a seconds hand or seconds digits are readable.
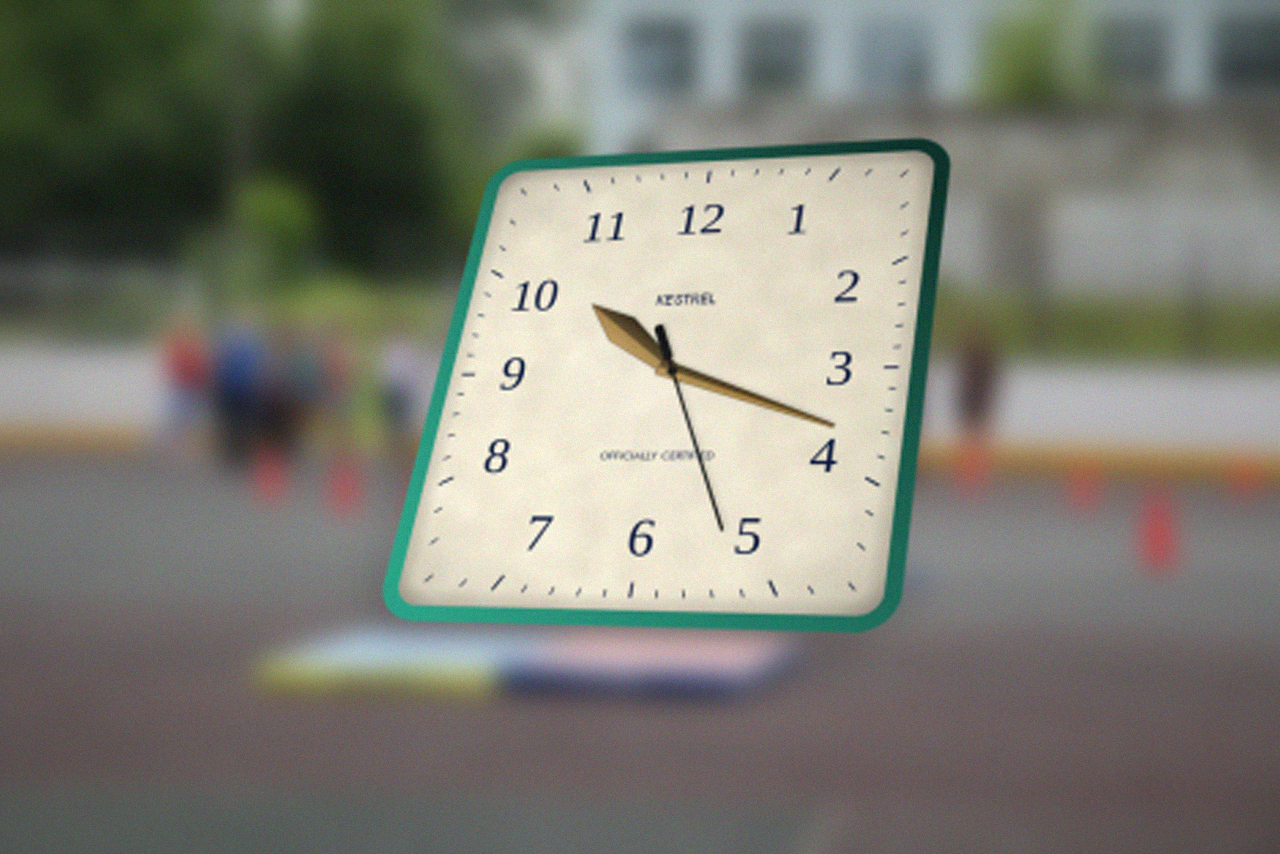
10:18:26
